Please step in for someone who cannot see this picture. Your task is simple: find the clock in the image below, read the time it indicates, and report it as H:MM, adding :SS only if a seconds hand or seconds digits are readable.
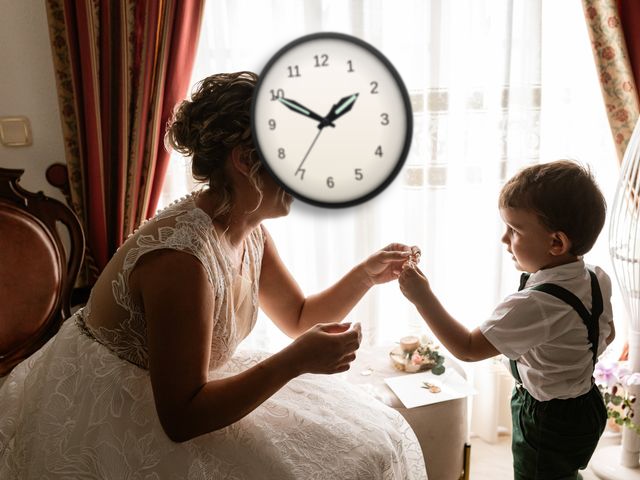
1:49:36
